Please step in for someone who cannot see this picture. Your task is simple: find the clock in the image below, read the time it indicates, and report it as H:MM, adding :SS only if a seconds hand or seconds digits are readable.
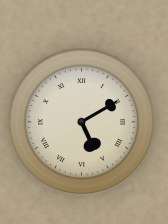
5:10
